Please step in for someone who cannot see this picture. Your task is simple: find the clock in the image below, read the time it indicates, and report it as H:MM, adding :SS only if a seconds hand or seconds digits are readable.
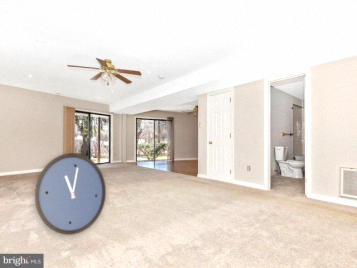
11:01
